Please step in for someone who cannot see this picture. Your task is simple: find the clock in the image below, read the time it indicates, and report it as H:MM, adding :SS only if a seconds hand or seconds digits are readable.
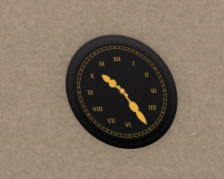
10:25
